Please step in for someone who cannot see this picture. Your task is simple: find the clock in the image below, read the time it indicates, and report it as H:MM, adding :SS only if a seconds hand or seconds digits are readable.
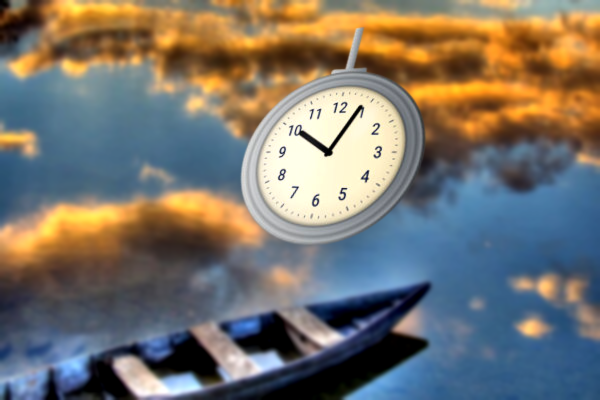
10:04
